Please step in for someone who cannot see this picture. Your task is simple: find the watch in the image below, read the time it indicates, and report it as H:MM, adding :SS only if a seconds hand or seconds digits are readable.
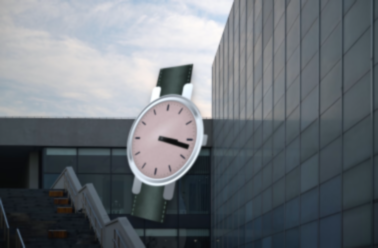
3:17
